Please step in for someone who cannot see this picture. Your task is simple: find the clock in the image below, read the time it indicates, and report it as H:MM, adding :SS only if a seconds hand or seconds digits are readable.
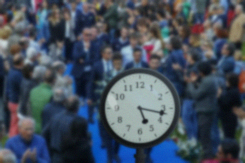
5:17
